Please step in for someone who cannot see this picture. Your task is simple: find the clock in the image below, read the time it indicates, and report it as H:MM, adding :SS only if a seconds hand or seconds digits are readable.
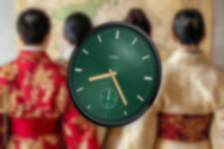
8:24
